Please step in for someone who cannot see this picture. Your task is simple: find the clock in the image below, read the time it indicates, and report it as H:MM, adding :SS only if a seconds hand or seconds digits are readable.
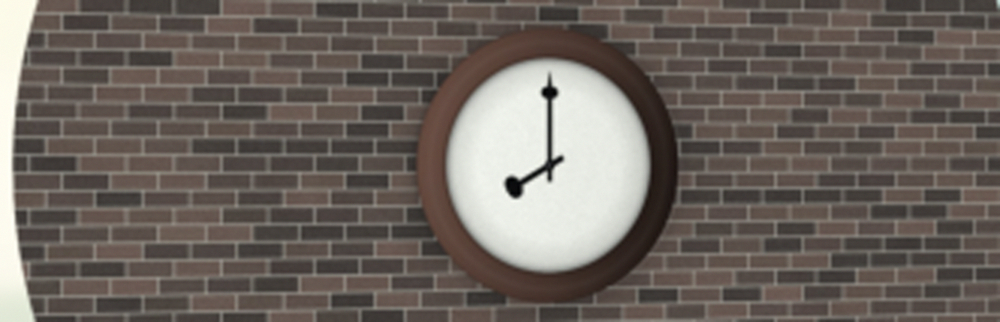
8:00
